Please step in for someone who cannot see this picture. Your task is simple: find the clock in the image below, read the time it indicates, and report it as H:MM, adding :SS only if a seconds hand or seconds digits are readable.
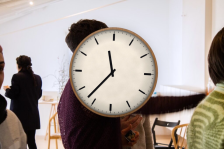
11:37
